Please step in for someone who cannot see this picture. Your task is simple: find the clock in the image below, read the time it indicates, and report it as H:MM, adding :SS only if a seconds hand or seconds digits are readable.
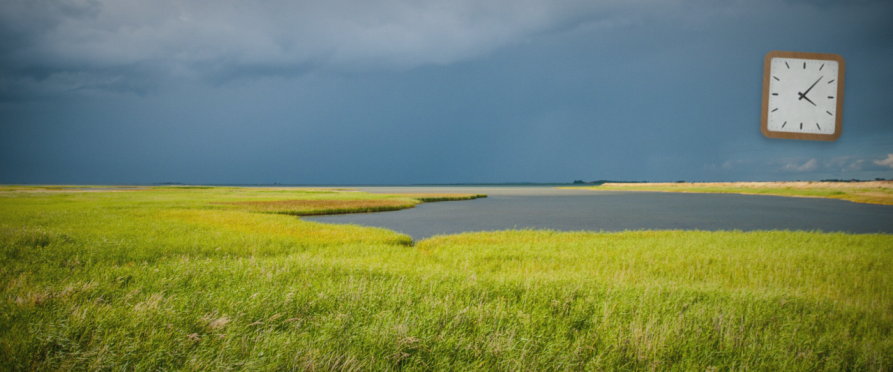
4:07
